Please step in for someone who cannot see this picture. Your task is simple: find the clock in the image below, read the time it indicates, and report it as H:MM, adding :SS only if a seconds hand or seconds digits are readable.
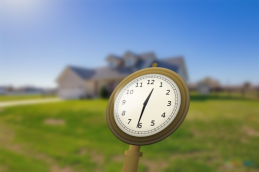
12:31
